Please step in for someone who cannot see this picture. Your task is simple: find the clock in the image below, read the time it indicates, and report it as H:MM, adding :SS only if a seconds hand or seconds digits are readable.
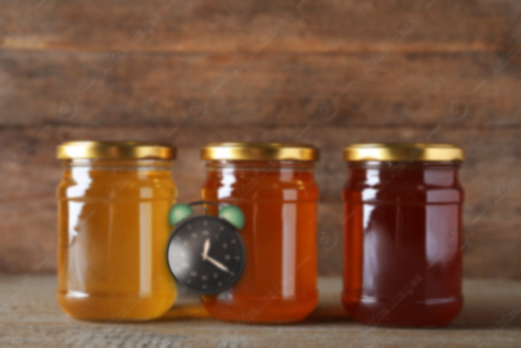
12:20
